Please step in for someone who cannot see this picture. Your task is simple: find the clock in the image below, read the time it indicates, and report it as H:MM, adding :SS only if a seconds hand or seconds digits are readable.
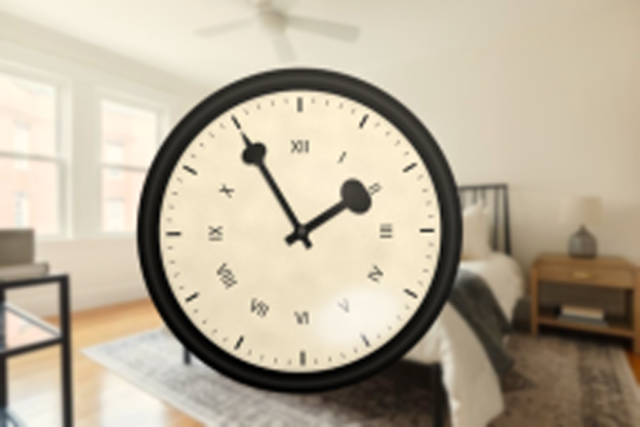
1:55
